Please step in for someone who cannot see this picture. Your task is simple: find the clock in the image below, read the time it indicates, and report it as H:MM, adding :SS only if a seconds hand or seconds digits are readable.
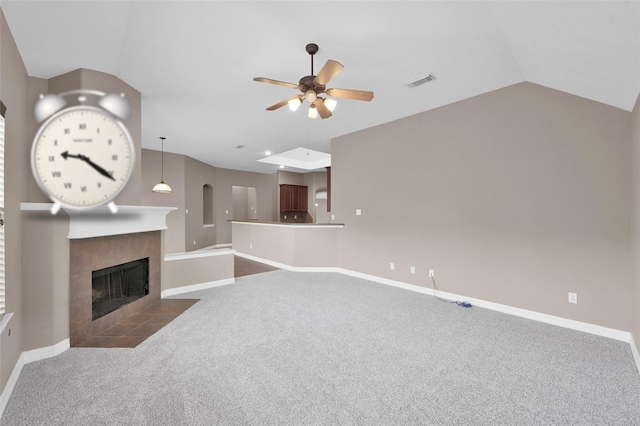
9:21
